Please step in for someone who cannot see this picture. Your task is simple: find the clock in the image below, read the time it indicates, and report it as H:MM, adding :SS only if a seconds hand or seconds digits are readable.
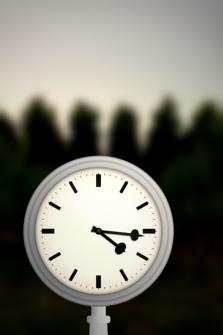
4:16
